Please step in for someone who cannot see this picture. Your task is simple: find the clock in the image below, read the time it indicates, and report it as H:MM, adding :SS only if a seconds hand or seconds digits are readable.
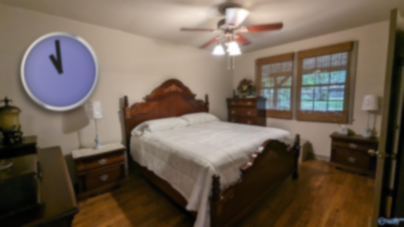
10:59
